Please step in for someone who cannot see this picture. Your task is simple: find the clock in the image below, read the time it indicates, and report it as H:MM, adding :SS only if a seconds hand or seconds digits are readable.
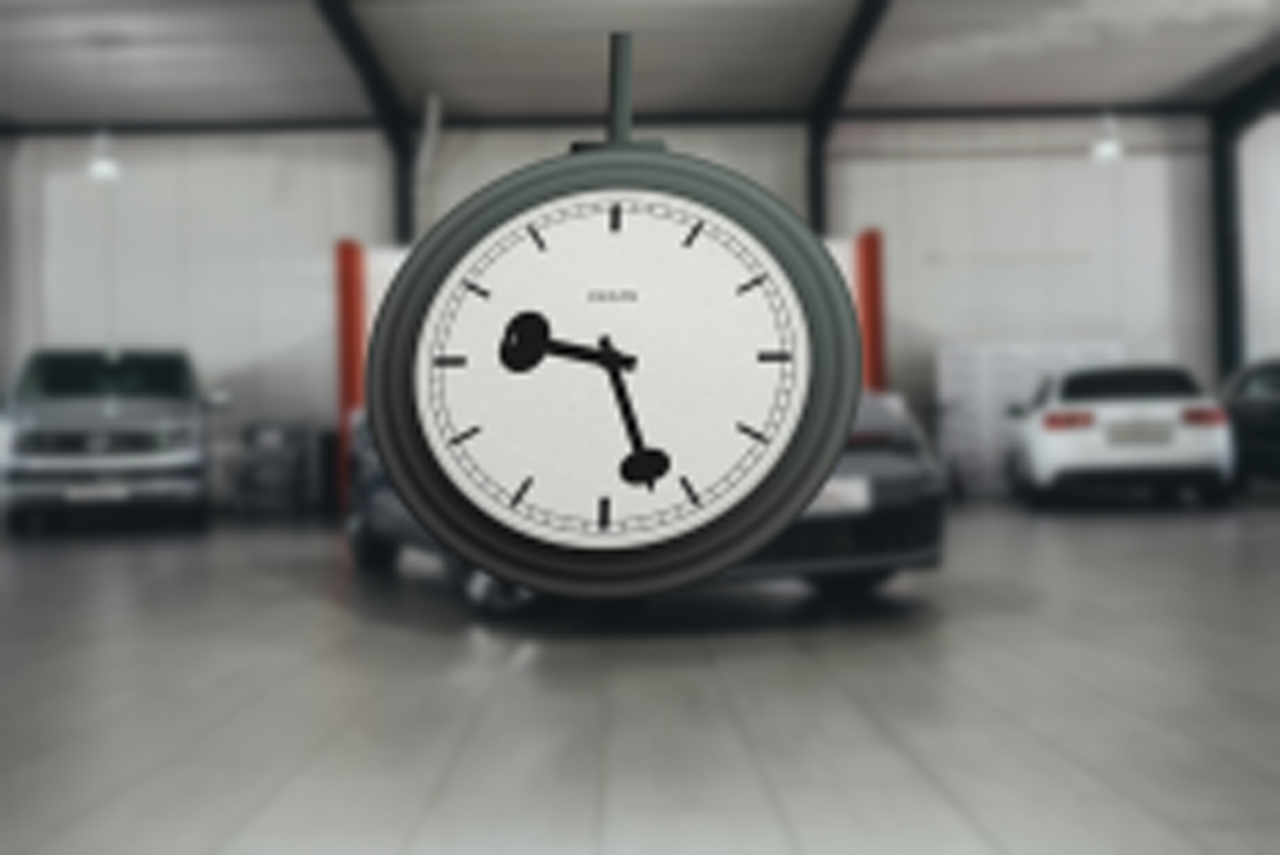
9:27
